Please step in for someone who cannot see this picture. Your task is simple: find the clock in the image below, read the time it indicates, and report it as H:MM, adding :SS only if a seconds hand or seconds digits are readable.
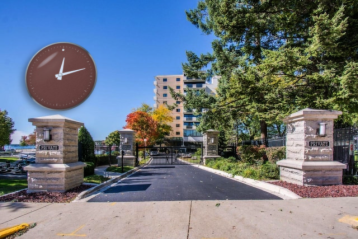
12:12
